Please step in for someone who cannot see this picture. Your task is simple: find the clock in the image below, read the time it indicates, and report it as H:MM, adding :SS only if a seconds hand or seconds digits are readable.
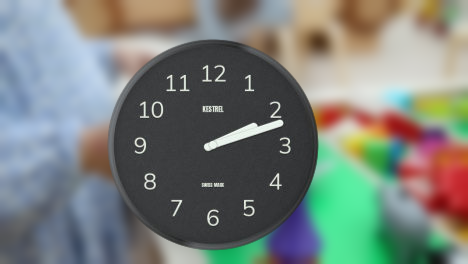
2:12
